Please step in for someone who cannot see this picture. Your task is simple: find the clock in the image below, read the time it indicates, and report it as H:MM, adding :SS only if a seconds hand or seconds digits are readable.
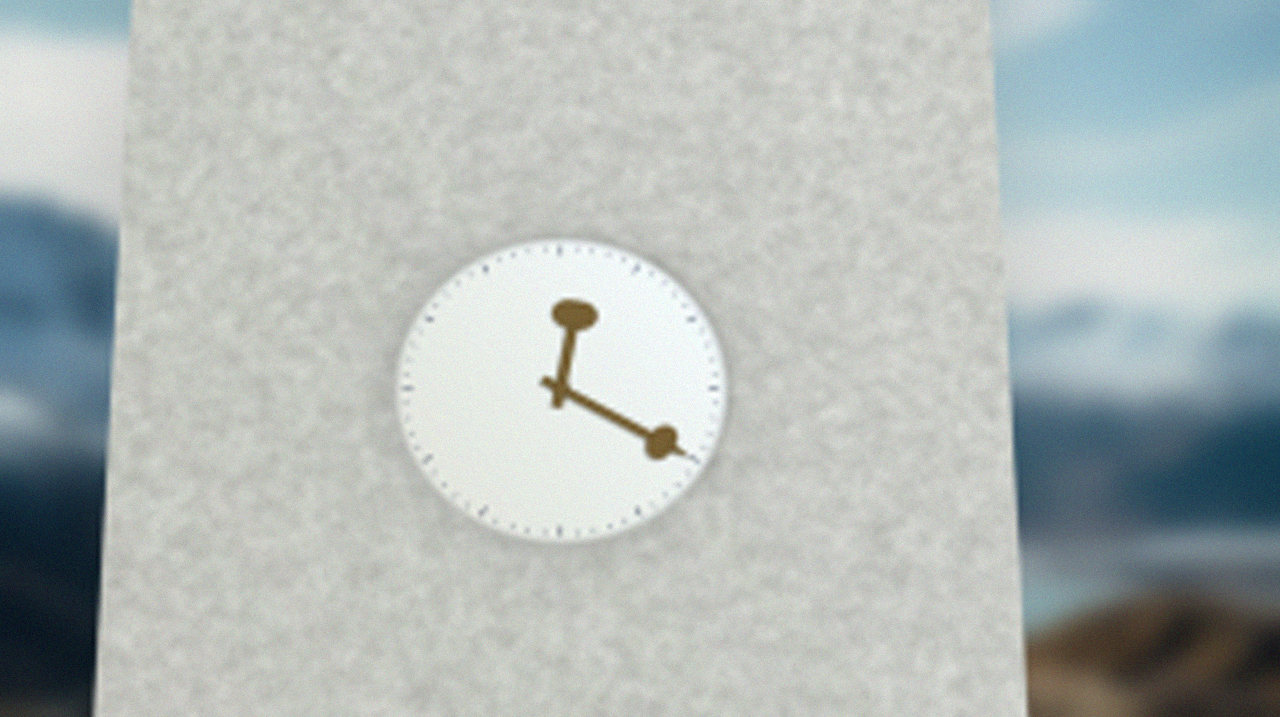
12:20
